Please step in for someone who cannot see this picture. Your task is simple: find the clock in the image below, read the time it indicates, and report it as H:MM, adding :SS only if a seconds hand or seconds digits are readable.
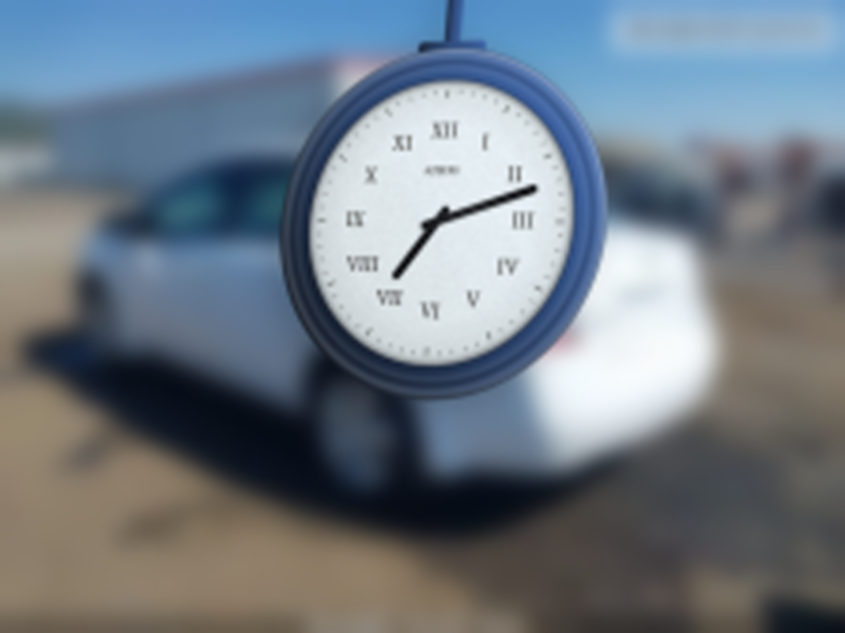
7:12
